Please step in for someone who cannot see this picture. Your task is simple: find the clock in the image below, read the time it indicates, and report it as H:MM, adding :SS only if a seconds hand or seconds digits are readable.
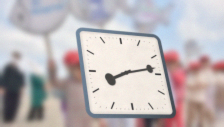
8:13
